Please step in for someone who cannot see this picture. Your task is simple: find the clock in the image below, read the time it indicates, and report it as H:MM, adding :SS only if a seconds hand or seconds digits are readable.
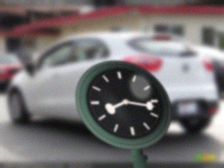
8:17
